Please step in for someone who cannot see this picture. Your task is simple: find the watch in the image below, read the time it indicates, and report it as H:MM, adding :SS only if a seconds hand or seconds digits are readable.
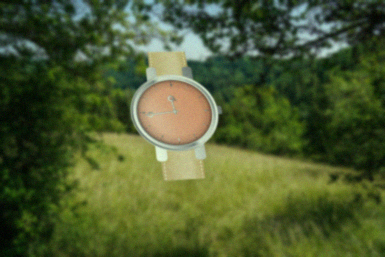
11:44
